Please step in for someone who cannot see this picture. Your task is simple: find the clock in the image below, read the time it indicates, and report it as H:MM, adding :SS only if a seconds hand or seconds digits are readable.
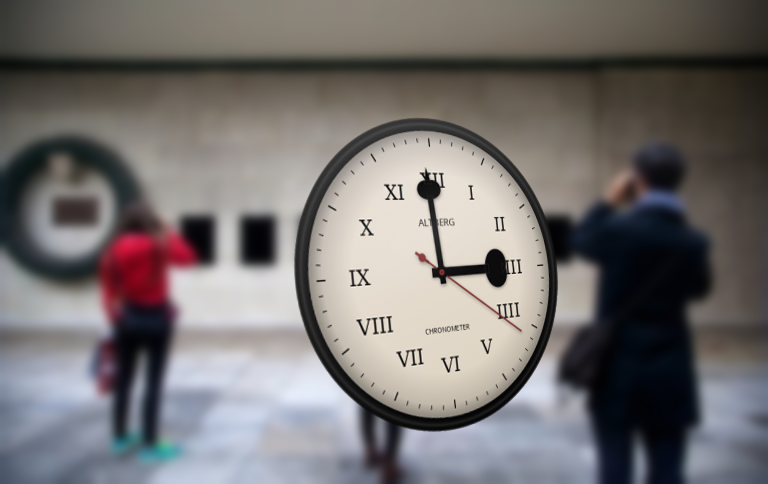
2:59:21
